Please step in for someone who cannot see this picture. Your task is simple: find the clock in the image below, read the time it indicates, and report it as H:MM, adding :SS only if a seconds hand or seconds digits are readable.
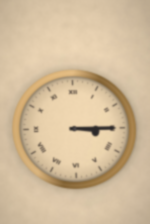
3:15
